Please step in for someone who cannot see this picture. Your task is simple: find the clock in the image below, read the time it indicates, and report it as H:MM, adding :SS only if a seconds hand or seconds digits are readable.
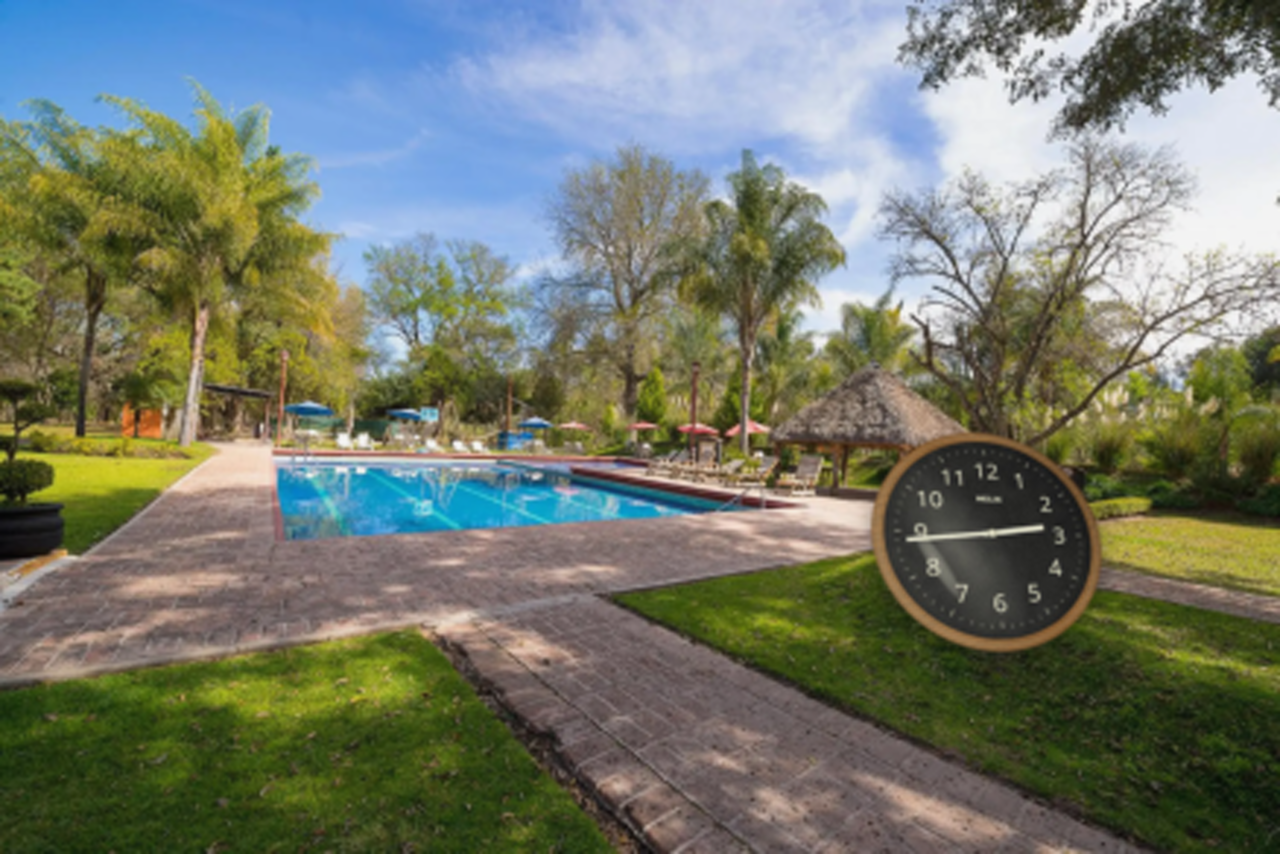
2:44
